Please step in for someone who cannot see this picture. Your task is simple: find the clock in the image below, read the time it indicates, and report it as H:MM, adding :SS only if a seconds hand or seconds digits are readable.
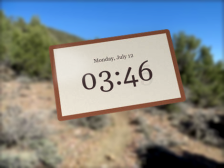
3:46
